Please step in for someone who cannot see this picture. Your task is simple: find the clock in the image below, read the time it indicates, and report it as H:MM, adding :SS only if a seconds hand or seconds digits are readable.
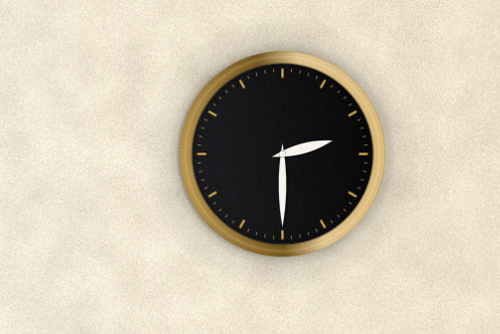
2:30
